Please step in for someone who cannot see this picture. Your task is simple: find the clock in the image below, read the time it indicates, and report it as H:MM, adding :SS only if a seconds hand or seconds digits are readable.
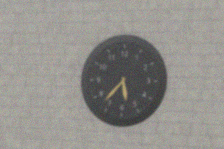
5:37
